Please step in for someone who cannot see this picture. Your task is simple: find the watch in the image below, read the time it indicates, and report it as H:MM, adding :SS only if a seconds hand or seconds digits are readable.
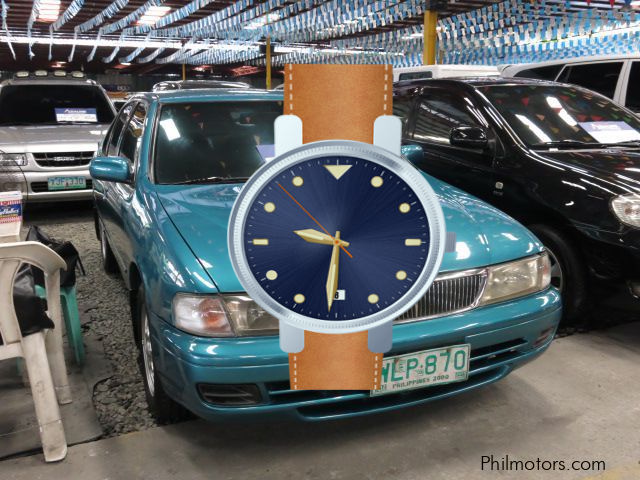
9:30:53
